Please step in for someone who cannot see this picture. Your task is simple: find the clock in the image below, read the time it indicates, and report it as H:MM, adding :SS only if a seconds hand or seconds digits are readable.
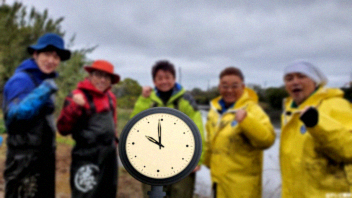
9:59
